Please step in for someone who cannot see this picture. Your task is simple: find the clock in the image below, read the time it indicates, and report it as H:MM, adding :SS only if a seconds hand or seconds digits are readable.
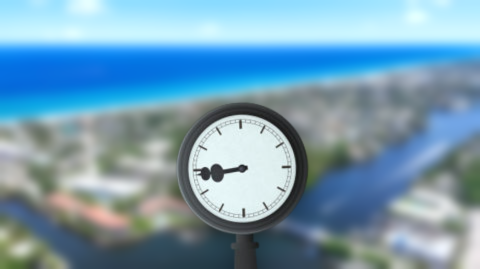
8:44
